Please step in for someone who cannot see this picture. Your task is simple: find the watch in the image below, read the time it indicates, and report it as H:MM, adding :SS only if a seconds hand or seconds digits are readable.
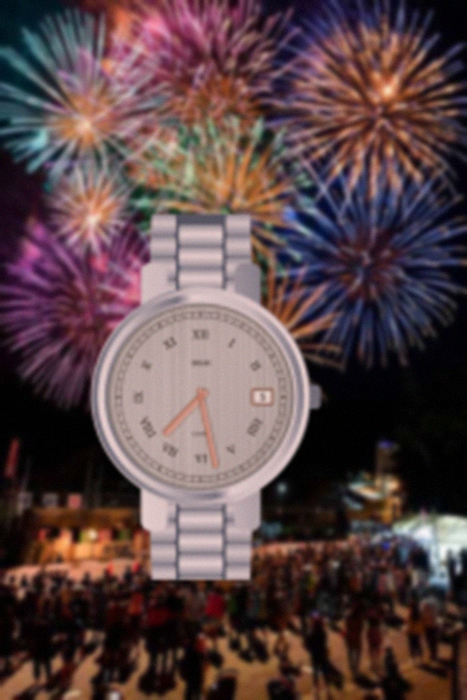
7:28
